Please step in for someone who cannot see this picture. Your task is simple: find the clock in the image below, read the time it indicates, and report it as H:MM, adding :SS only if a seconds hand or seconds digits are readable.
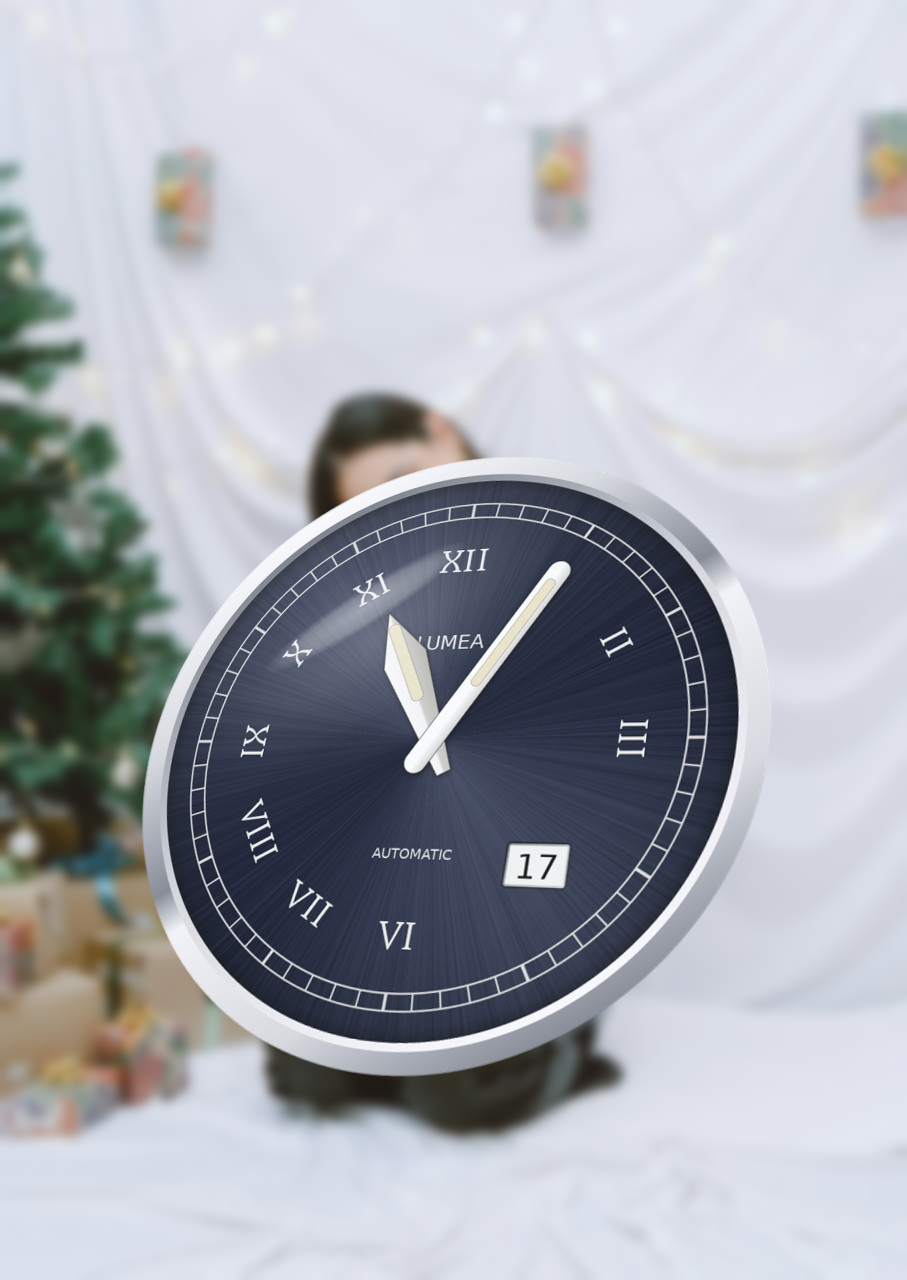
11:05
